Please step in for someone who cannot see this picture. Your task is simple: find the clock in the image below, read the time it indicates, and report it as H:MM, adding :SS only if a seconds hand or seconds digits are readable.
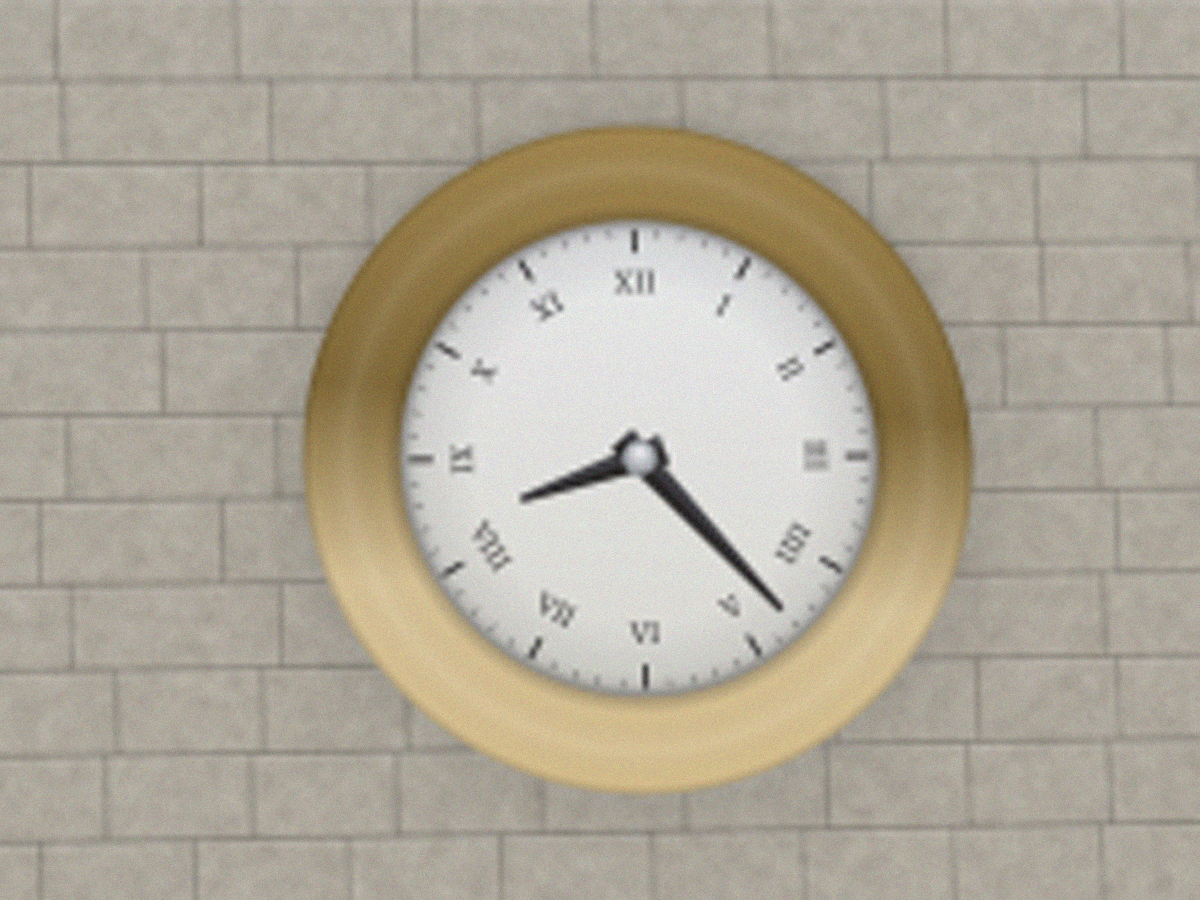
8:23
